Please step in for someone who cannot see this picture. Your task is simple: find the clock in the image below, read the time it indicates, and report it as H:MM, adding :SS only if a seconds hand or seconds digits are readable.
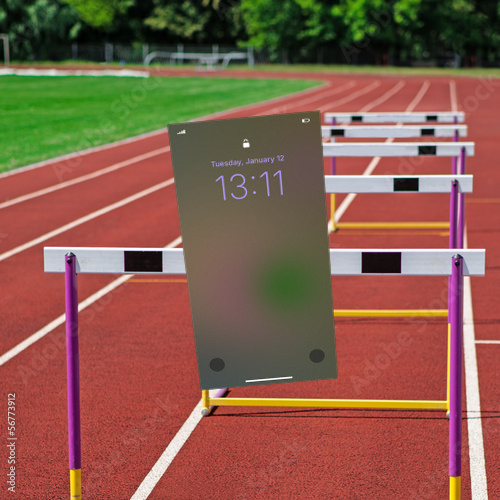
13:11
